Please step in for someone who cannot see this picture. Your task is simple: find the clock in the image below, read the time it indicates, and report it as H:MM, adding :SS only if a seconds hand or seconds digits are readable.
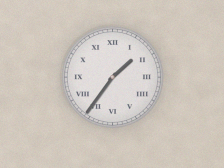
1:36
